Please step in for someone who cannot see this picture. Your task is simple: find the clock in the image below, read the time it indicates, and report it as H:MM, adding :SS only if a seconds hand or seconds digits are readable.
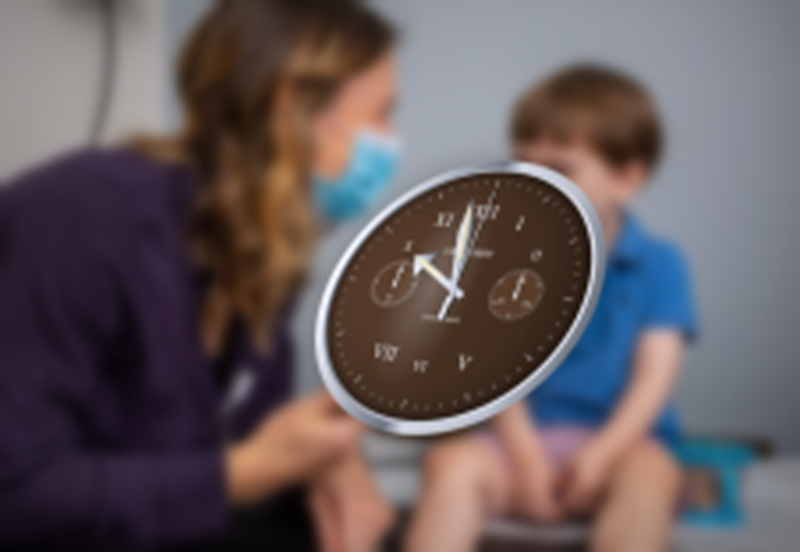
9:58
